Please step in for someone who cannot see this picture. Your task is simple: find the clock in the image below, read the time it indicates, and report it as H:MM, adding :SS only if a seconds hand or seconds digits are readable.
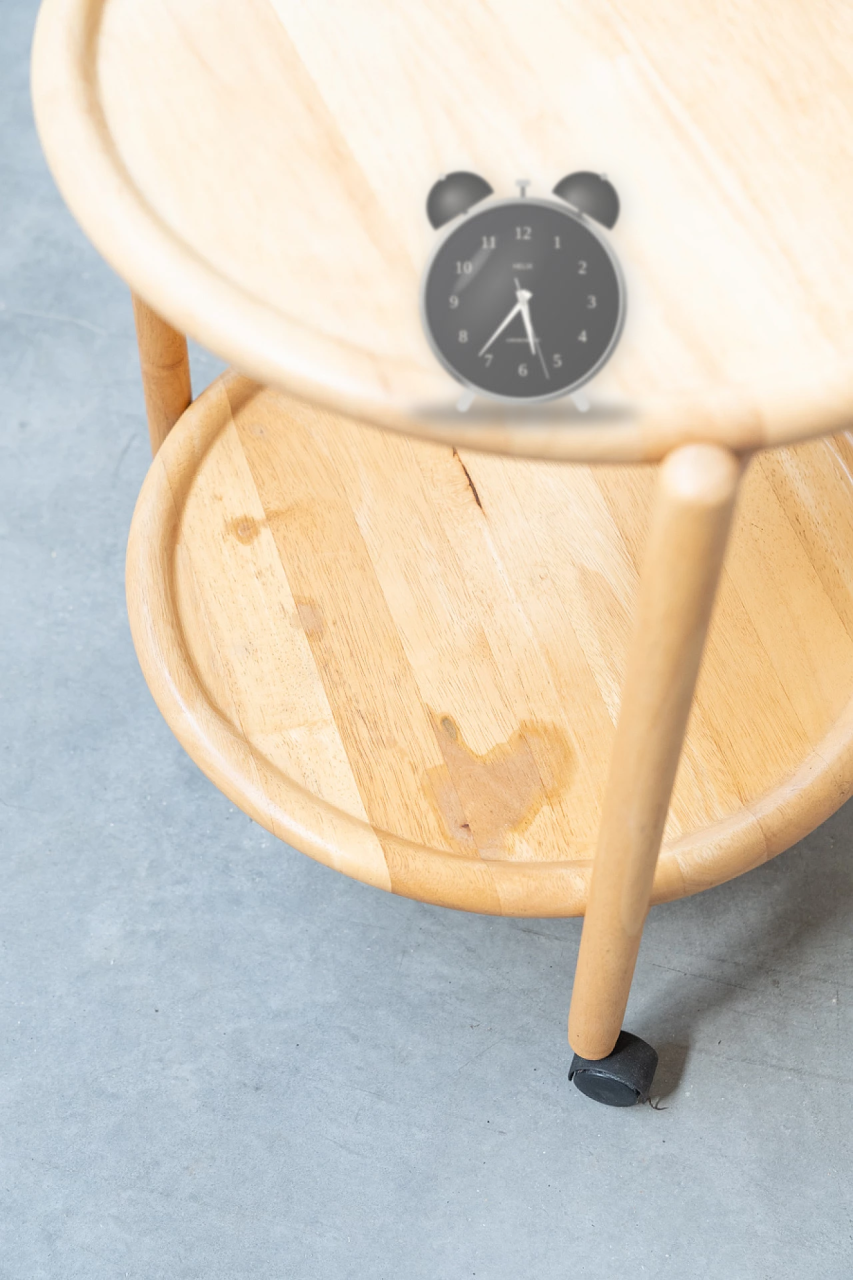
5:36:27
